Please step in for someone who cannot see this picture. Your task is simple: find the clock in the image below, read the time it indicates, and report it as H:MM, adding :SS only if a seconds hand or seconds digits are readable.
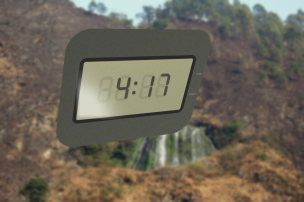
4:17
